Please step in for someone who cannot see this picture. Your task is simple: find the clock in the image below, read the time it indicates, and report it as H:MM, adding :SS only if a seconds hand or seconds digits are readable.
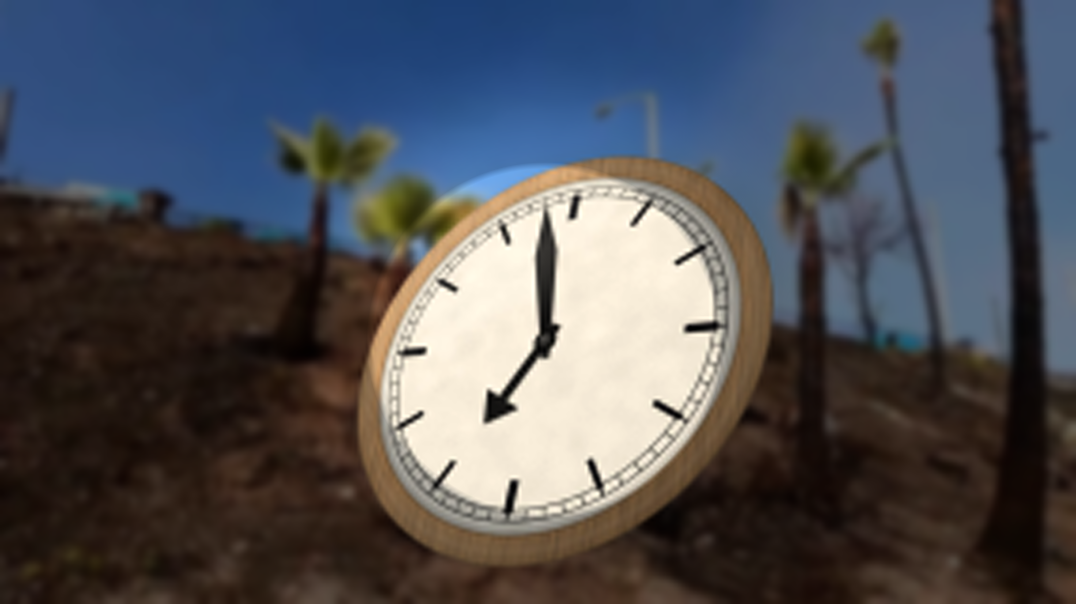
6:58
